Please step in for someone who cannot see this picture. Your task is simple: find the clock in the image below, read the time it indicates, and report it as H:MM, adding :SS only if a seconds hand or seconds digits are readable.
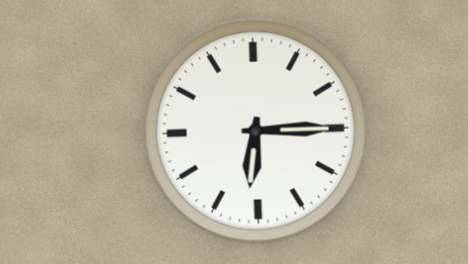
6:15
